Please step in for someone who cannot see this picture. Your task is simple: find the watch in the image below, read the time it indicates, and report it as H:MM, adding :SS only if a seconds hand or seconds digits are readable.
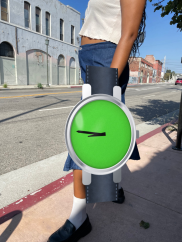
8:46
